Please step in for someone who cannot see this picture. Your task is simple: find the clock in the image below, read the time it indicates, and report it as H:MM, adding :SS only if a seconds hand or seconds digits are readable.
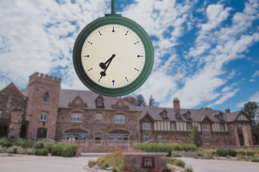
7:35
